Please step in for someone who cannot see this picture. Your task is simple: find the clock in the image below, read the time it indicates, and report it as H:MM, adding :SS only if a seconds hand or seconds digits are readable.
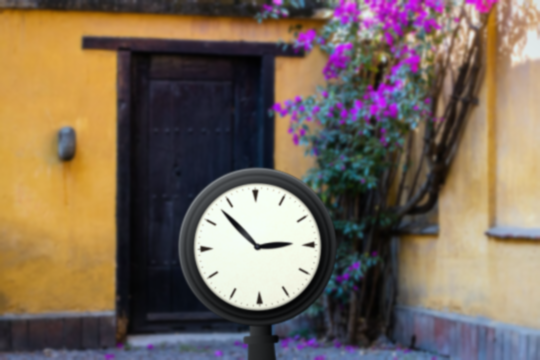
2:53
